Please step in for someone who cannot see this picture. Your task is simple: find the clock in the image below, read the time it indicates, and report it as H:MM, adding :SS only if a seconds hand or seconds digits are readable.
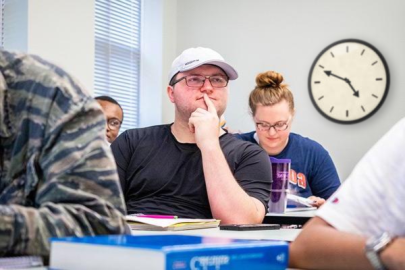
4:49
